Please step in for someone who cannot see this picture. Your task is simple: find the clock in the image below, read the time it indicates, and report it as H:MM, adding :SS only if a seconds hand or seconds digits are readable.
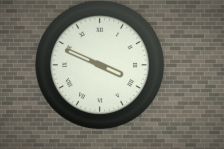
3:49
